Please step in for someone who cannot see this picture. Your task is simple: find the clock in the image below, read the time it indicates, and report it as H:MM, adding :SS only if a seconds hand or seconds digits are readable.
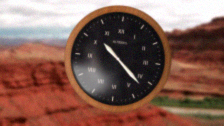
10:22
